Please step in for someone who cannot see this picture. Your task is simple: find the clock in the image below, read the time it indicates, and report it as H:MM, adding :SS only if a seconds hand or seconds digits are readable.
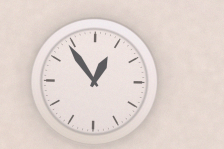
12:54
